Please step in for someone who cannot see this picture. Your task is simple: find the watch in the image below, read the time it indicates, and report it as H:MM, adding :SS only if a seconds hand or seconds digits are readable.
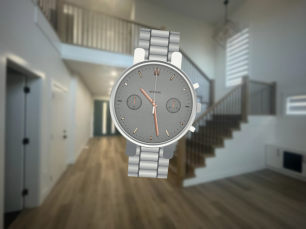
10:28
